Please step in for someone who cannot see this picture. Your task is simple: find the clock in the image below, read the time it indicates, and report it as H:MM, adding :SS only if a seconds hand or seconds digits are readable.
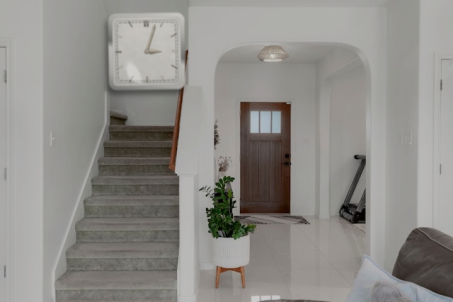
3:03
